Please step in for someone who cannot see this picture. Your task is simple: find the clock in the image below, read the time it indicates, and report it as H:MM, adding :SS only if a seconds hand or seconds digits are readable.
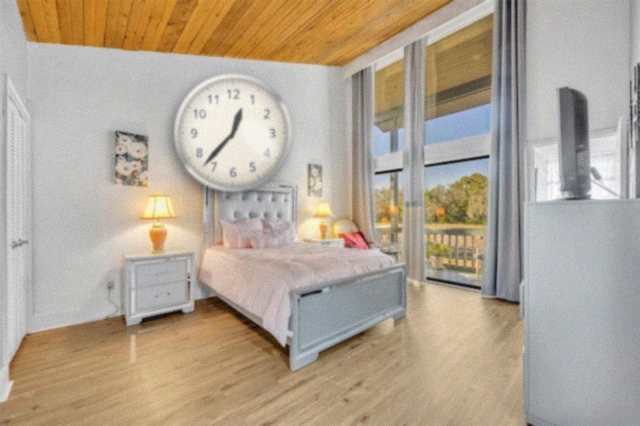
12:37
